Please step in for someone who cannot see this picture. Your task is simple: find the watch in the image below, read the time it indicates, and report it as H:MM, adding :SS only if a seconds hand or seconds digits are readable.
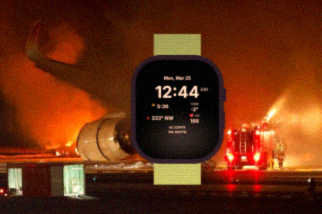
12:44
